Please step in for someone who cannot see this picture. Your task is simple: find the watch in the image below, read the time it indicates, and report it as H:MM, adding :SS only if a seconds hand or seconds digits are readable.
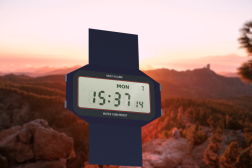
15:37:14
